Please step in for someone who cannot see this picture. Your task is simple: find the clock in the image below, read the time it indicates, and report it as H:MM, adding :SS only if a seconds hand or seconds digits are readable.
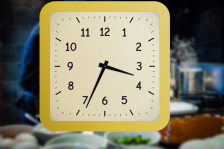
3:34
